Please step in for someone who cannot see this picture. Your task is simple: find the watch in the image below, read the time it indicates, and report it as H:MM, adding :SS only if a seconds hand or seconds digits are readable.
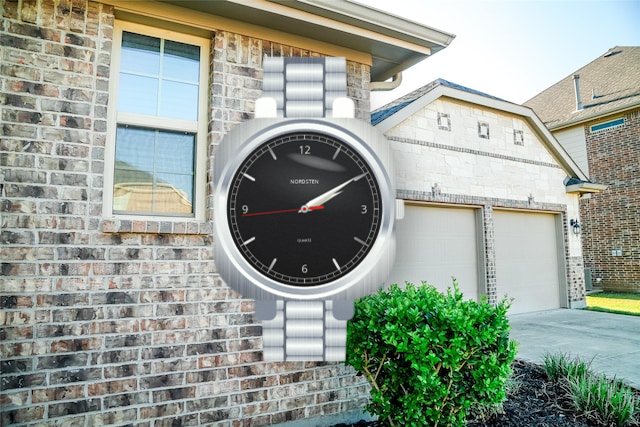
2:09:44
